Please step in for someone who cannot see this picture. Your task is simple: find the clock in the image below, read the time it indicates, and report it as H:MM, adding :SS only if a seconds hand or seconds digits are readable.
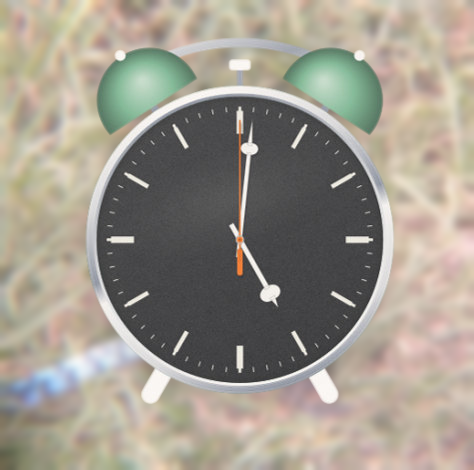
5:01:00
